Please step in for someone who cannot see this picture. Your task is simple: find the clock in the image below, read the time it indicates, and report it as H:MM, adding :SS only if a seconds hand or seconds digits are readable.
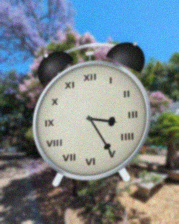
3:25
